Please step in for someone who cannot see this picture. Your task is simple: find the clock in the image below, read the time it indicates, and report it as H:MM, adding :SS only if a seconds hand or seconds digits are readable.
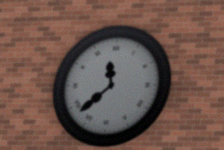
11:38
